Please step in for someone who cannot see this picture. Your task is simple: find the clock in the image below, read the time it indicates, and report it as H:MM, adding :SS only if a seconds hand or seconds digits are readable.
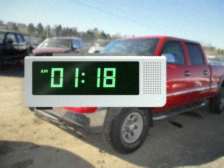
1:18
